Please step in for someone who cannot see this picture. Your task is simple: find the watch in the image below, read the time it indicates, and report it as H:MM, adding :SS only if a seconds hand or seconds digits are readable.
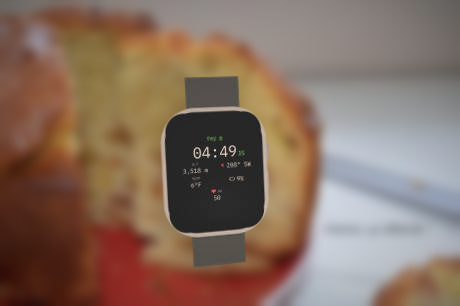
4:49
